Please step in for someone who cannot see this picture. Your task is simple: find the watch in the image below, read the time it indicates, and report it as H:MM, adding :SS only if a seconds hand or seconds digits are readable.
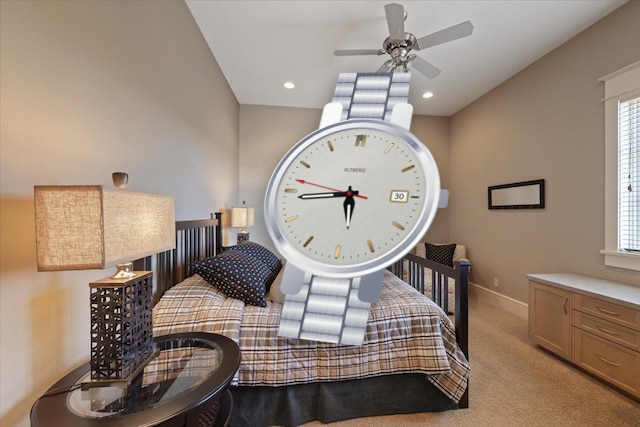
5:43:47
